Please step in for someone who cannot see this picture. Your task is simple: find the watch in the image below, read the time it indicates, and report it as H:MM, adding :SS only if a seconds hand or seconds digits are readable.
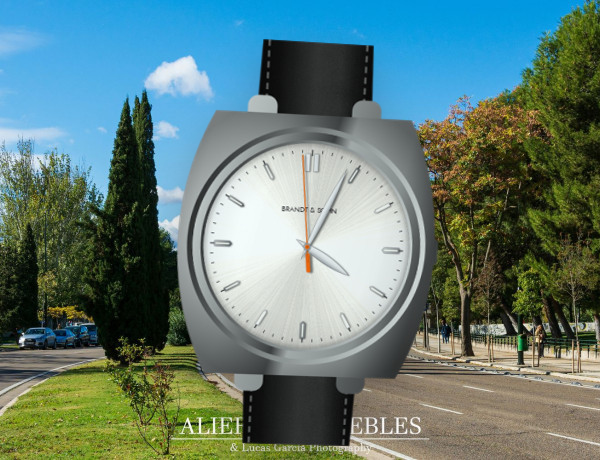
4:03:59
